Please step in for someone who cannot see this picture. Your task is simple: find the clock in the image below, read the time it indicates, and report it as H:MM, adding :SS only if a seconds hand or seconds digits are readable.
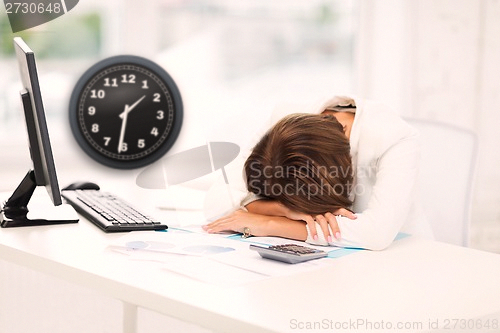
1:31
